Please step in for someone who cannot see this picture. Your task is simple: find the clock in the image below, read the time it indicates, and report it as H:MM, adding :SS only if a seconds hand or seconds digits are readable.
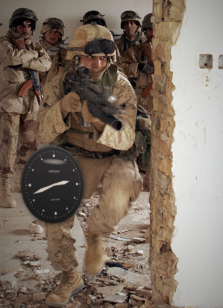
2:42
